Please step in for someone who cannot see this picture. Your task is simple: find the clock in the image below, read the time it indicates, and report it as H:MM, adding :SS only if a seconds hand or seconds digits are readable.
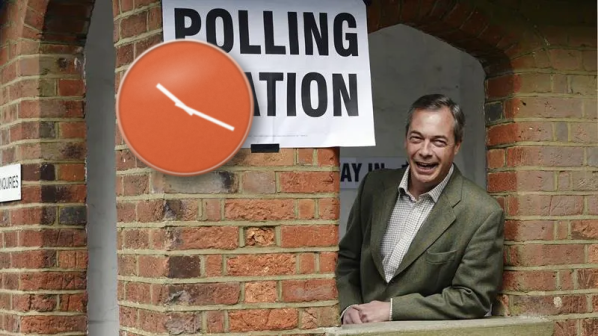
10:19
